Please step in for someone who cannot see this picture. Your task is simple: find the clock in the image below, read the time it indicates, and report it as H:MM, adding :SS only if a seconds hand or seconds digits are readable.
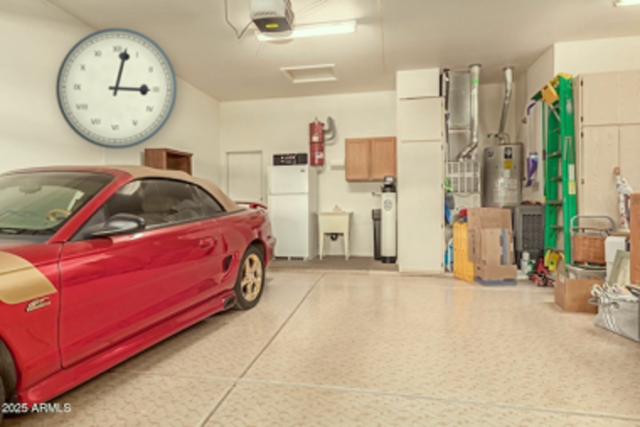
3:02
